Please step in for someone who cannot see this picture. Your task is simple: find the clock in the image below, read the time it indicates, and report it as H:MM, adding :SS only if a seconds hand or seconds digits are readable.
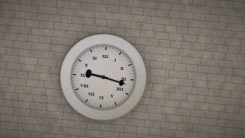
9:17
